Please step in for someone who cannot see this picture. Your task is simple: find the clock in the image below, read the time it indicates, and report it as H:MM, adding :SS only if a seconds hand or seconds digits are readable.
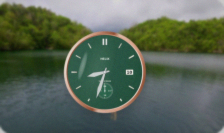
8:33
